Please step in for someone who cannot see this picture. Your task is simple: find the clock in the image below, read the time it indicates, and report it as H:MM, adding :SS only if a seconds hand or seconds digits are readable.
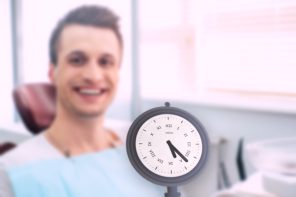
5:23
